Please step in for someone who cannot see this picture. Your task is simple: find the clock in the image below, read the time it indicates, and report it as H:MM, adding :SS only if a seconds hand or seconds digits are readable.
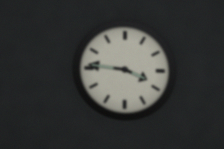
3:46
